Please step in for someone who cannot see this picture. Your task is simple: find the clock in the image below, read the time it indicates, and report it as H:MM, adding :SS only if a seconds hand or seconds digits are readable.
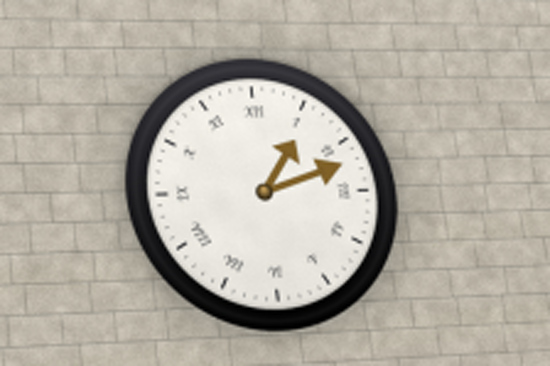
1:12
